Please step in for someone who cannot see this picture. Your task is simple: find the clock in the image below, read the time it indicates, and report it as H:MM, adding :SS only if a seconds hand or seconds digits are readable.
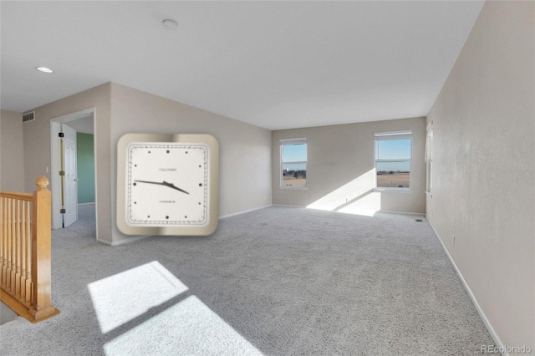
3:46
